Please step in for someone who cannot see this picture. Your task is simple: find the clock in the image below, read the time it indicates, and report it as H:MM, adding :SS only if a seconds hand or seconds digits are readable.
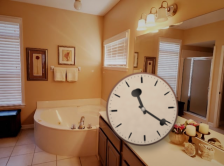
11:21
